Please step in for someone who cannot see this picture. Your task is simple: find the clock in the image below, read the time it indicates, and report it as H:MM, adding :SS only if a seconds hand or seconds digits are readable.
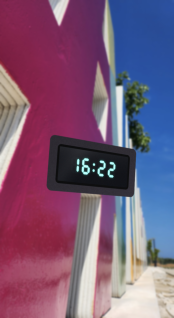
16:22
